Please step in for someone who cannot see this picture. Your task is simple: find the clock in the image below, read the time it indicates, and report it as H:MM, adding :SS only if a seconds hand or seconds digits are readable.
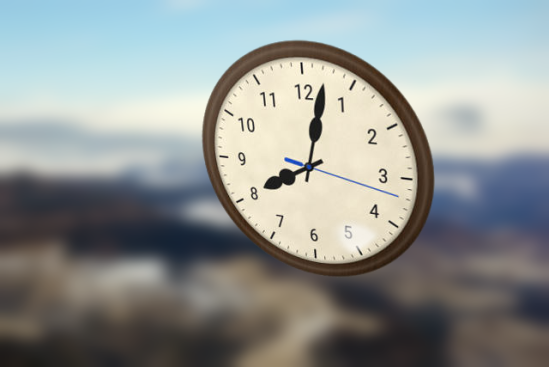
8:02:17
